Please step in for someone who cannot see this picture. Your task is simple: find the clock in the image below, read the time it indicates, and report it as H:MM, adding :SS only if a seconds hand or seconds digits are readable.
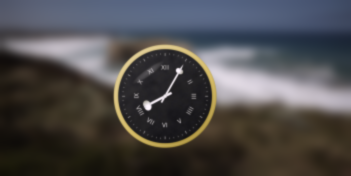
8:05
